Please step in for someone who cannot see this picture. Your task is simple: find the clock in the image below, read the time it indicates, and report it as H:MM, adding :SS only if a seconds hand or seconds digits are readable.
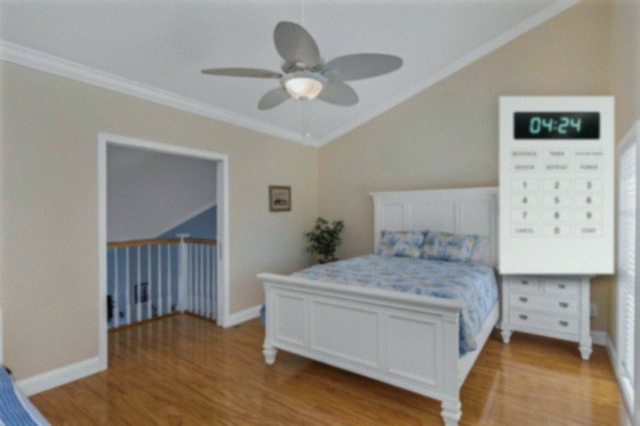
4:24
